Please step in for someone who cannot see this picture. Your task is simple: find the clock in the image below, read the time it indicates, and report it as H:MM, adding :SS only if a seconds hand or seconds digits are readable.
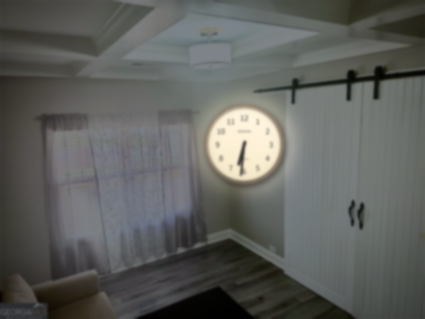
6:31
